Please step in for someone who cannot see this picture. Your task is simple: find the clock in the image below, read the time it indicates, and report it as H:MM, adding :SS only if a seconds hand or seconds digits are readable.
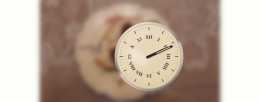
2:11
